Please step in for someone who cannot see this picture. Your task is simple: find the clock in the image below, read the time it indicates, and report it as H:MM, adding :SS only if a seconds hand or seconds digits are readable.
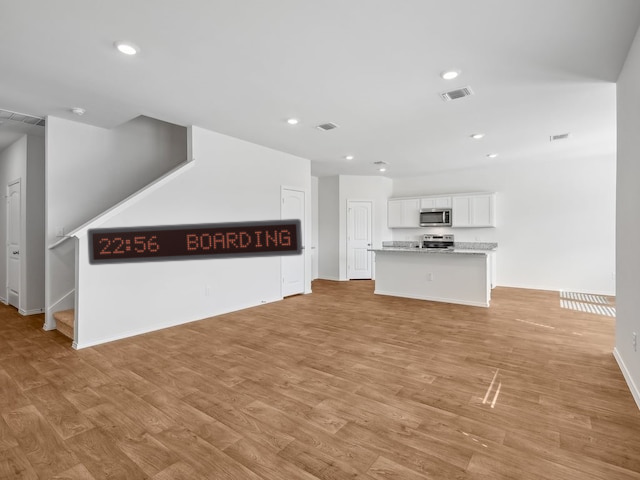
22:56
